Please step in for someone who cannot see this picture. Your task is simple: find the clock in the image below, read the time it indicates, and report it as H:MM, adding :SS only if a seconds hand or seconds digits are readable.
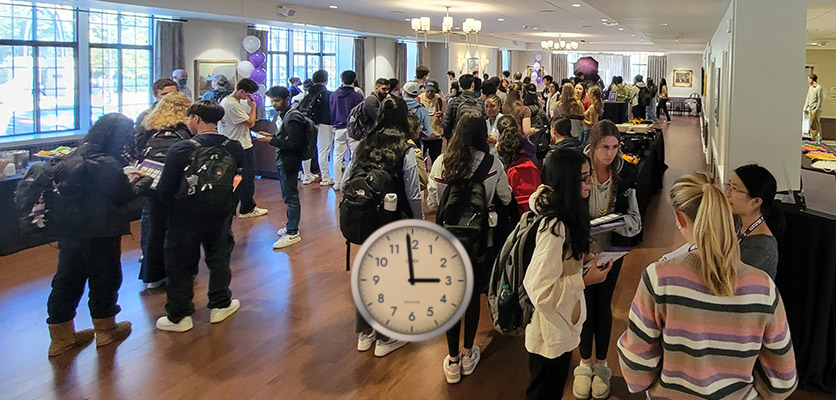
2:59
